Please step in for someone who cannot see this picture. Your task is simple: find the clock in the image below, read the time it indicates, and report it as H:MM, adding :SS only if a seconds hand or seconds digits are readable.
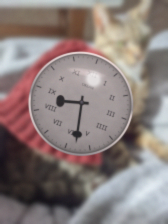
8:28
